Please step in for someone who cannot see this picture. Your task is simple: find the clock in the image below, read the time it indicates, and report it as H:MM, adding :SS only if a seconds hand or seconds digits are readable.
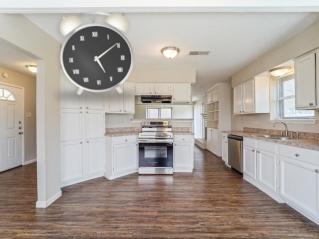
5:09
